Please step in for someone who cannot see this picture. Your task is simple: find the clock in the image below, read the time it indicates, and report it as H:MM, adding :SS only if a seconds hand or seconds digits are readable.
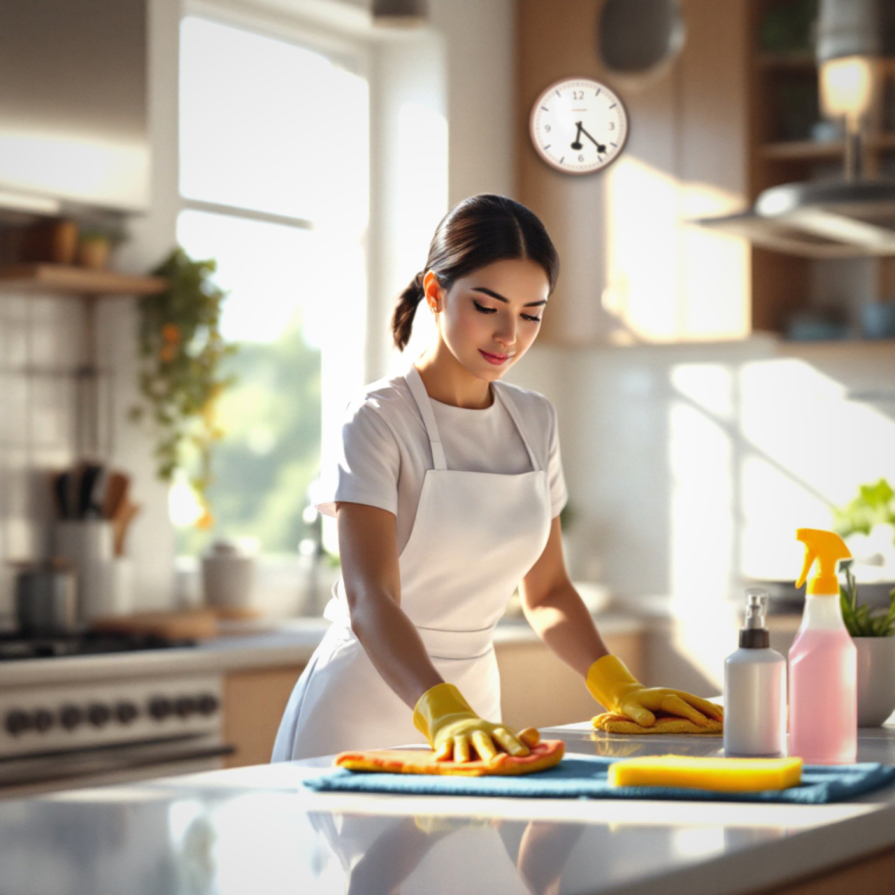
6:23
